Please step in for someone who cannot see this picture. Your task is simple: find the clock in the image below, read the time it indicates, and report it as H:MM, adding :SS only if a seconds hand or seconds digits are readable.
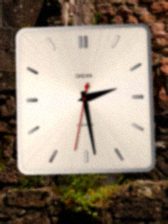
2:28:32
